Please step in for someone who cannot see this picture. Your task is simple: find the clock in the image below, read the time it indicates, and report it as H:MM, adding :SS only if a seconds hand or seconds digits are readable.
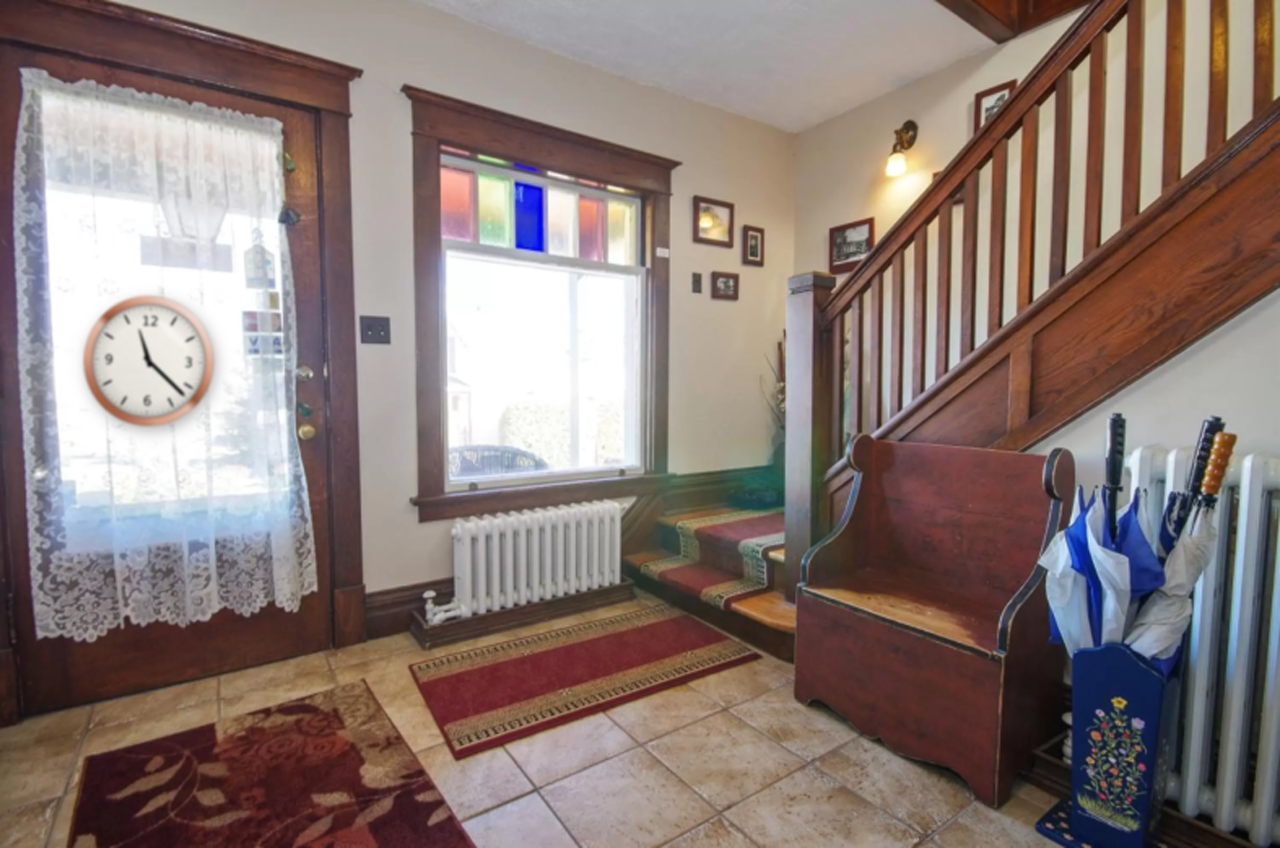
11:22
